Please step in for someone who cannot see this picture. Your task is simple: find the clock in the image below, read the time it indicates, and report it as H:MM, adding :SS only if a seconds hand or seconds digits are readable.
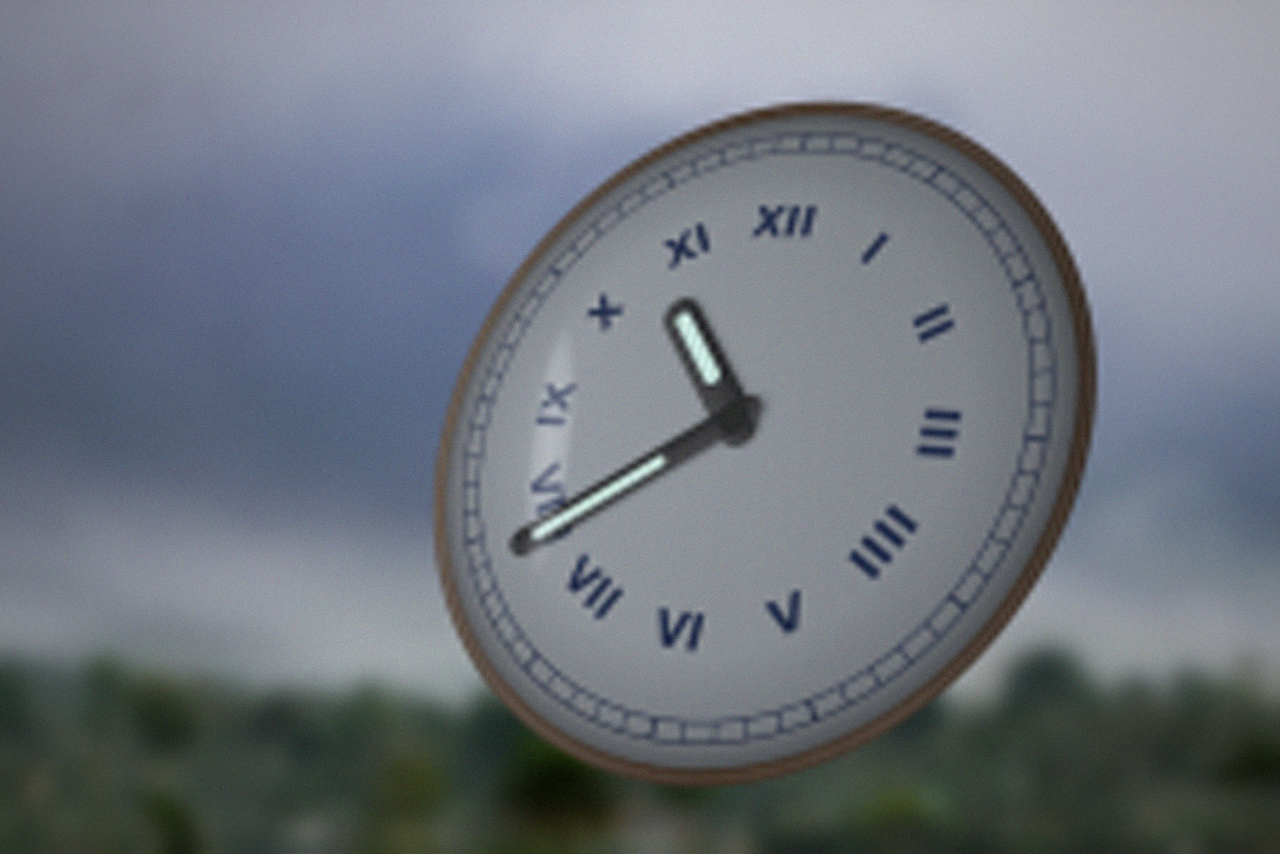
10:39
